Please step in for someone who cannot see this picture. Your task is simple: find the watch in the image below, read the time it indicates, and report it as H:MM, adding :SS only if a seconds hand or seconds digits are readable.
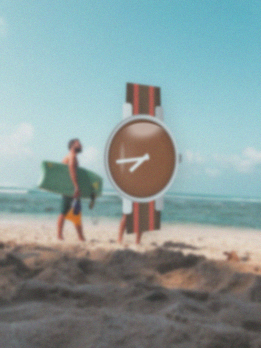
7:44
